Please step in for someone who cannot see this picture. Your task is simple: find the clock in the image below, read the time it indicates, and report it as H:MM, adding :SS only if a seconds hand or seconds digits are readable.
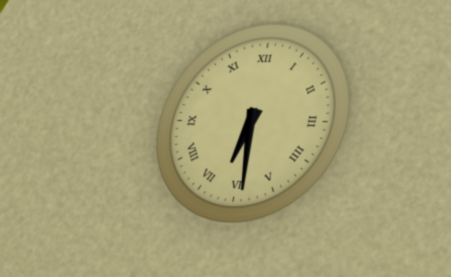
6:29
